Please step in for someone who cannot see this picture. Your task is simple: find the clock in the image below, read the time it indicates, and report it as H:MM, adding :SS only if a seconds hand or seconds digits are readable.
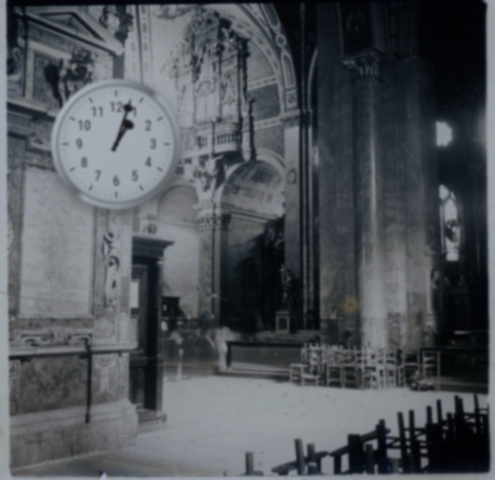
1:03
